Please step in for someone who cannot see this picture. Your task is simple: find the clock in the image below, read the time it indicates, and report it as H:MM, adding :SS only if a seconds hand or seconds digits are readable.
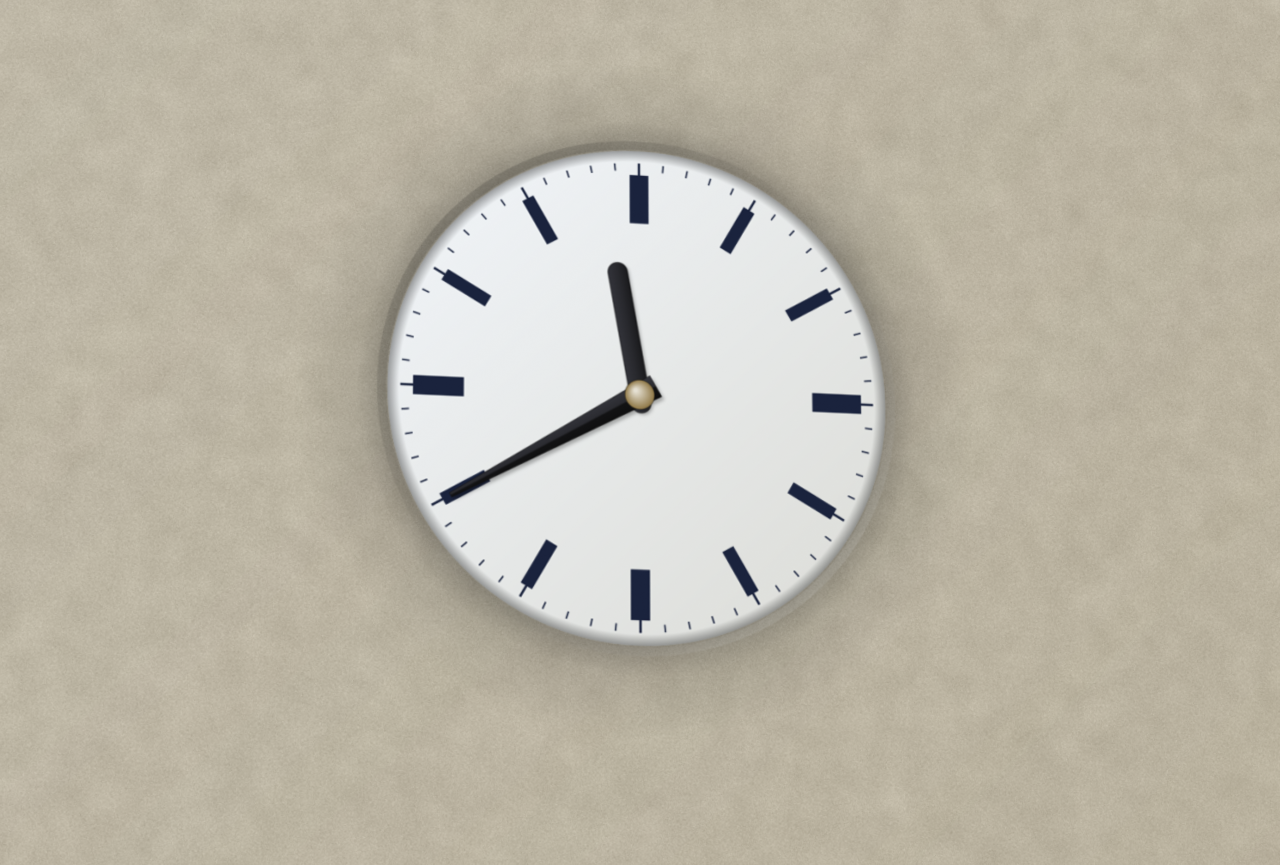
11:40
